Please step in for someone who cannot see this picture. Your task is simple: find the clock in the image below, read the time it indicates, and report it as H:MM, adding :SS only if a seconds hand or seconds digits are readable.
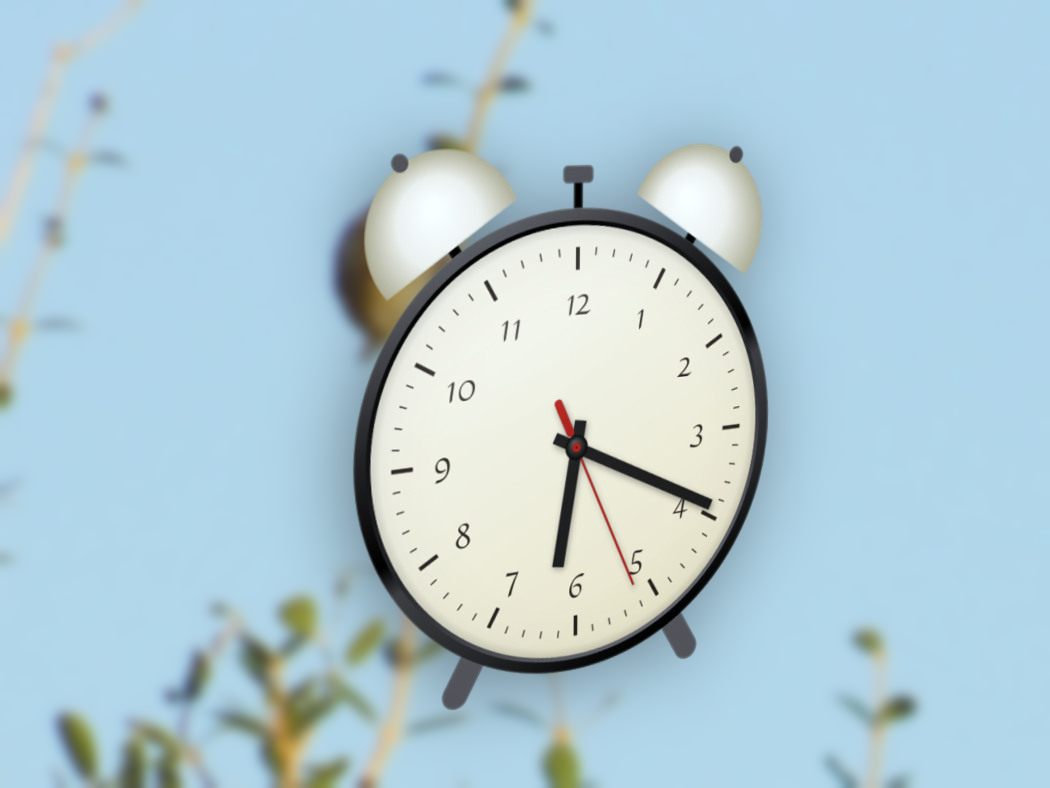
6:19:26
